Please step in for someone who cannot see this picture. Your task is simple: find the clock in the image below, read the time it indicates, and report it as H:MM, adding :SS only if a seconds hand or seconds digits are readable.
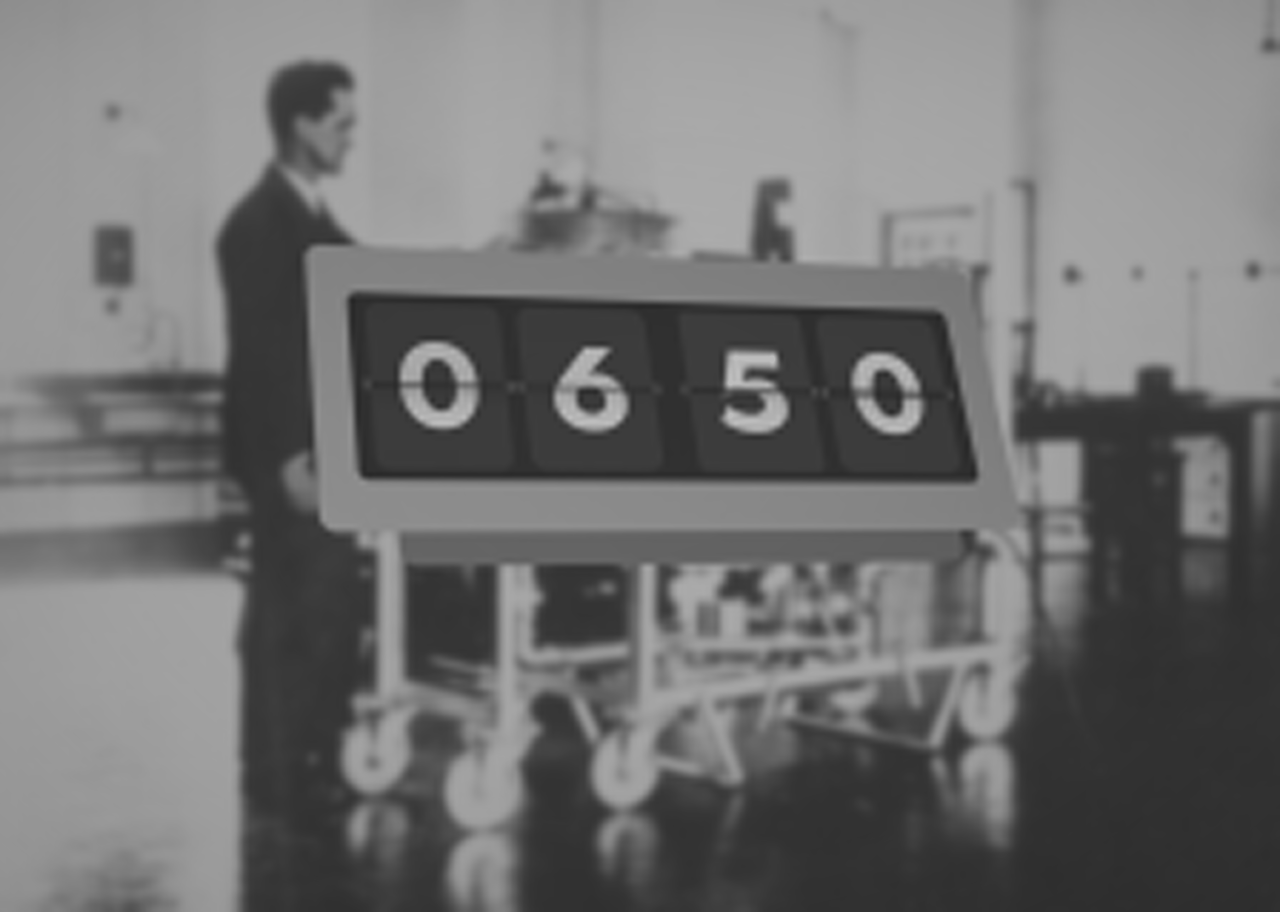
6:50
